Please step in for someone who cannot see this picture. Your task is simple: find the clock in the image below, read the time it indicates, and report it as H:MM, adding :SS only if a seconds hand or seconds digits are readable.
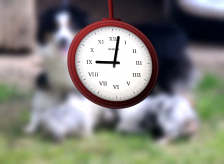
9:02
